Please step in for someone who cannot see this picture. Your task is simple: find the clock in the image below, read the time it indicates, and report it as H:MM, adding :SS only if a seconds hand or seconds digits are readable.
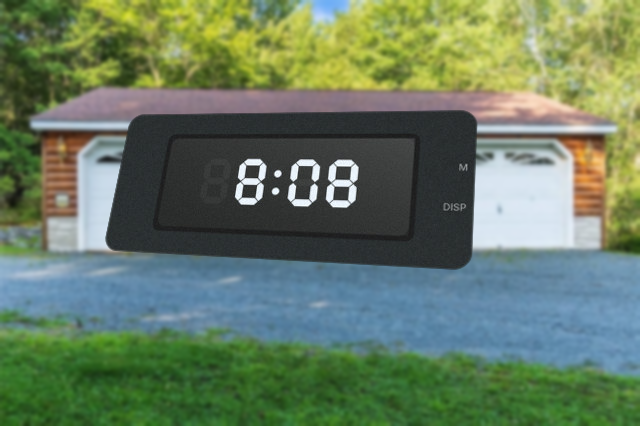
8:08
